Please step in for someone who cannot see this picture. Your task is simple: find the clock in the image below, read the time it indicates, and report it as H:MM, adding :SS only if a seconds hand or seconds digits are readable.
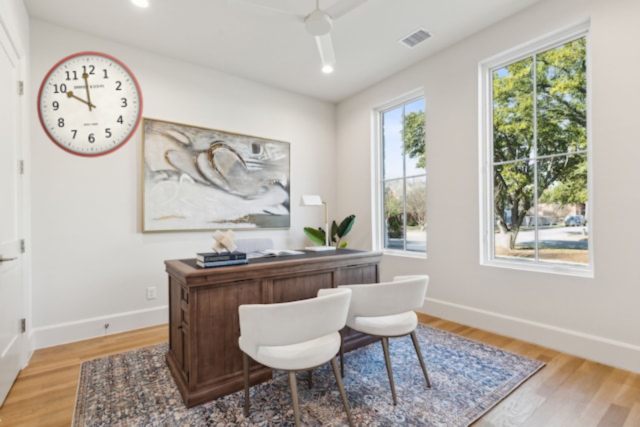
9:59
